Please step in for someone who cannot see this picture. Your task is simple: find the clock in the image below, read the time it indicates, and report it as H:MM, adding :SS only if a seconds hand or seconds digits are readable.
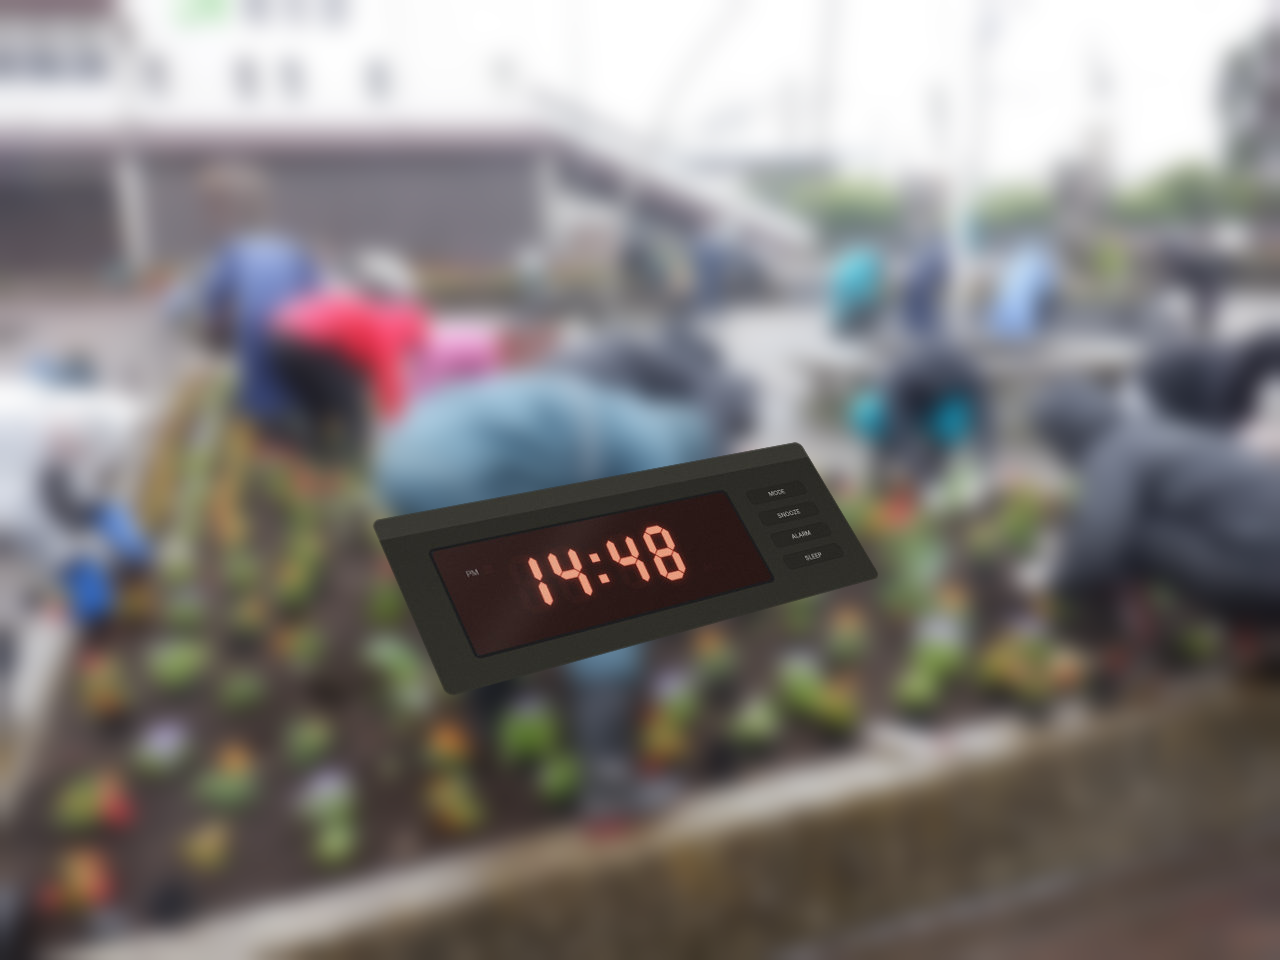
14:48
